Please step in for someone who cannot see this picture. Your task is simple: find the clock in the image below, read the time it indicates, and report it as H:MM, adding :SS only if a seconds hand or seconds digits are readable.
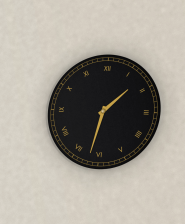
1:32
